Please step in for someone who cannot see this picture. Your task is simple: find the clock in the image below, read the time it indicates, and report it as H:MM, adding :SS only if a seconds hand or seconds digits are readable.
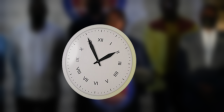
1:55
